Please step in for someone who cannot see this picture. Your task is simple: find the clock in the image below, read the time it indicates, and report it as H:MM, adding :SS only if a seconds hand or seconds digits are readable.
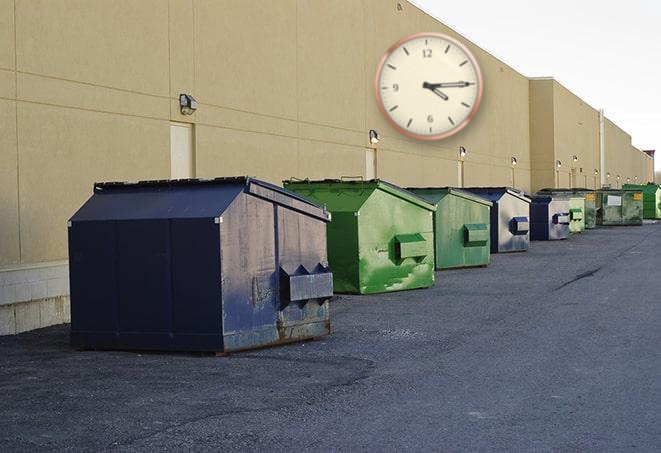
4:15
